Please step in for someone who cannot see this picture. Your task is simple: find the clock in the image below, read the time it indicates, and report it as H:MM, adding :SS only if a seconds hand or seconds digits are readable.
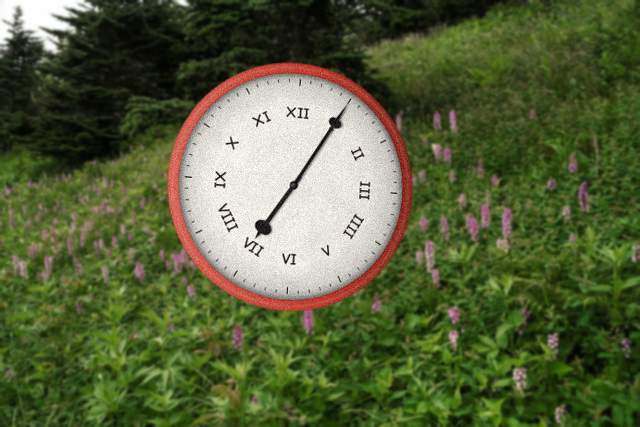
7:05
